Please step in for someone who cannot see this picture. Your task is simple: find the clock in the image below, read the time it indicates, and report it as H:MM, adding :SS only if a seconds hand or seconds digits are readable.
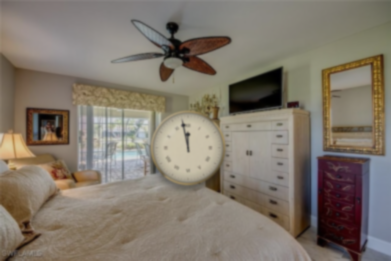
11:58
